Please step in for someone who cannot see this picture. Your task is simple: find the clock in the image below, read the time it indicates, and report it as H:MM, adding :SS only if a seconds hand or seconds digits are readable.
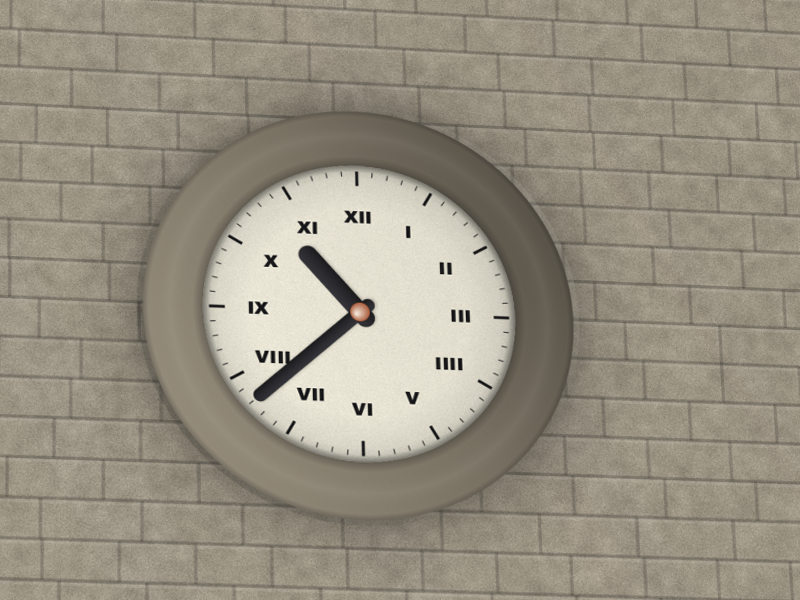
10:38
